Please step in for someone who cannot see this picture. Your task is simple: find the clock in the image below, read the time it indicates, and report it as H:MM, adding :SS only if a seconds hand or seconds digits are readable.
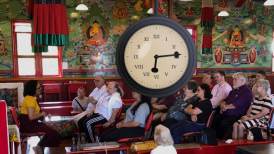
6:14
